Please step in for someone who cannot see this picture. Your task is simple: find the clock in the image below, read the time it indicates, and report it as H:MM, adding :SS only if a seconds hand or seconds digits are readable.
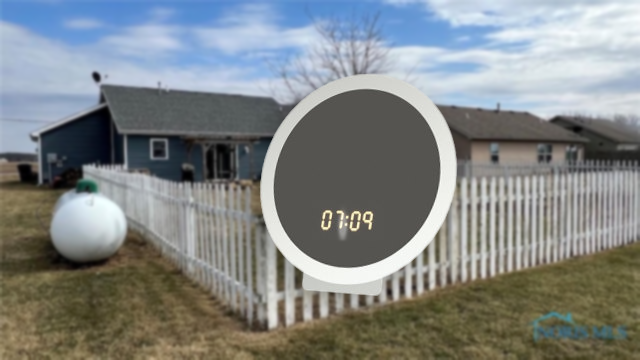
7:09
